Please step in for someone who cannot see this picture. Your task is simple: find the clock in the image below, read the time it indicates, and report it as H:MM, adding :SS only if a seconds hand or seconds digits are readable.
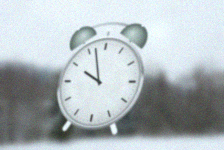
9:57
